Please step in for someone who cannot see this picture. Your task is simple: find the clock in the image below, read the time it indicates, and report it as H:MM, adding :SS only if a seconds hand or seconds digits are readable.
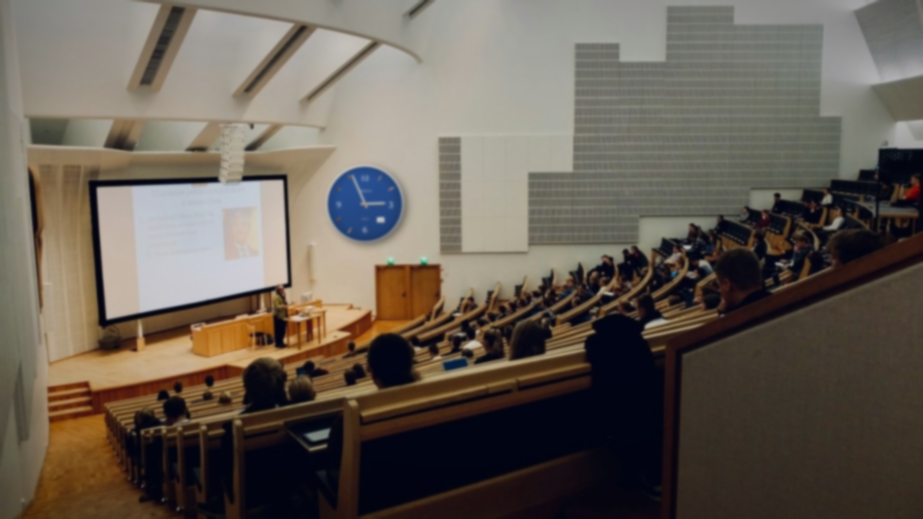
2:56
